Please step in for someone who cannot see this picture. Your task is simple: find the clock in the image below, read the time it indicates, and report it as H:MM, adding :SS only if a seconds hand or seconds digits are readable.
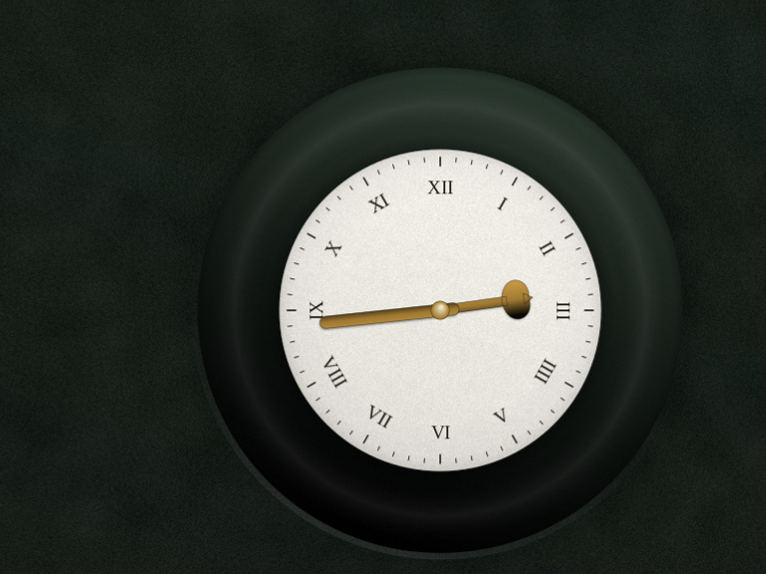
2:44
